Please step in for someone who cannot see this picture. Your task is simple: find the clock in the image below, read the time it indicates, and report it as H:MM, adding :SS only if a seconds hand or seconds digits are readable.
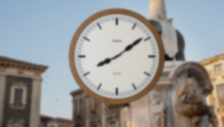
8:09
